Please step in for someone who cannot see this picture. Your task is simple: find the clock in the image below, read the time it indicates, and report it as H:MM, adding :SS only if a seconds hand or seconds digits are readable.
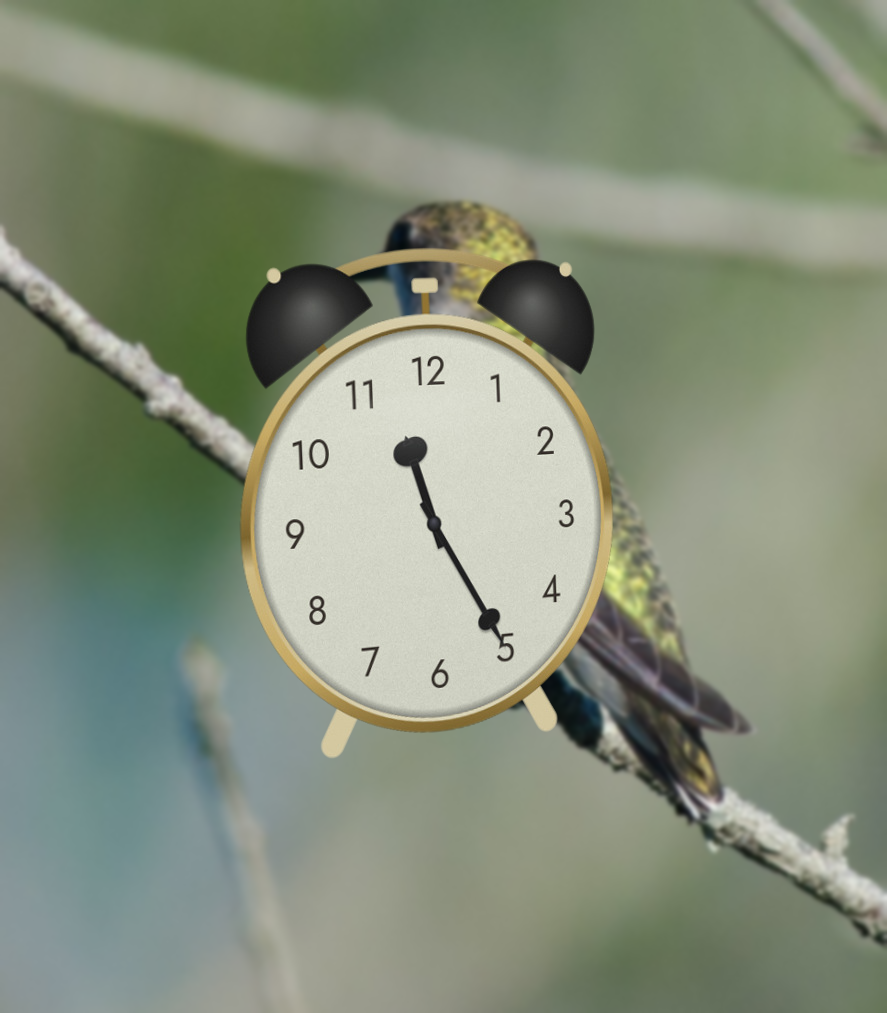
11:25
